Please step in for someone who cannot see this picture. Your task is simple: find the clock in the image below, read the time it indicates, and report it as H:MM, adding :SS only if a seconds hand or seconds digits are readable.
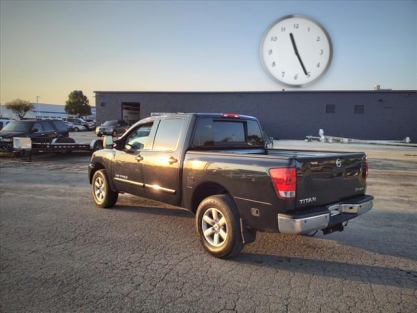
11:26
